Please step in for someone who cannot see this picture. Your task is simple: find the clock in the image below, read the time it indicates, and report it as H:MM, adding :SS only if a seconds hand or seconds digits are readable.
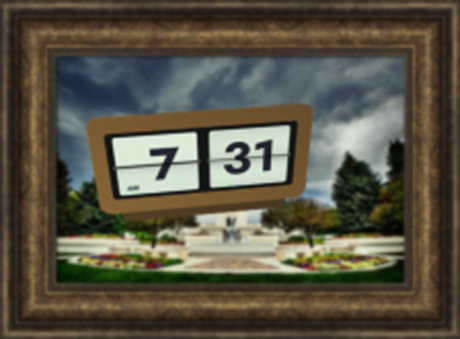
7:31
